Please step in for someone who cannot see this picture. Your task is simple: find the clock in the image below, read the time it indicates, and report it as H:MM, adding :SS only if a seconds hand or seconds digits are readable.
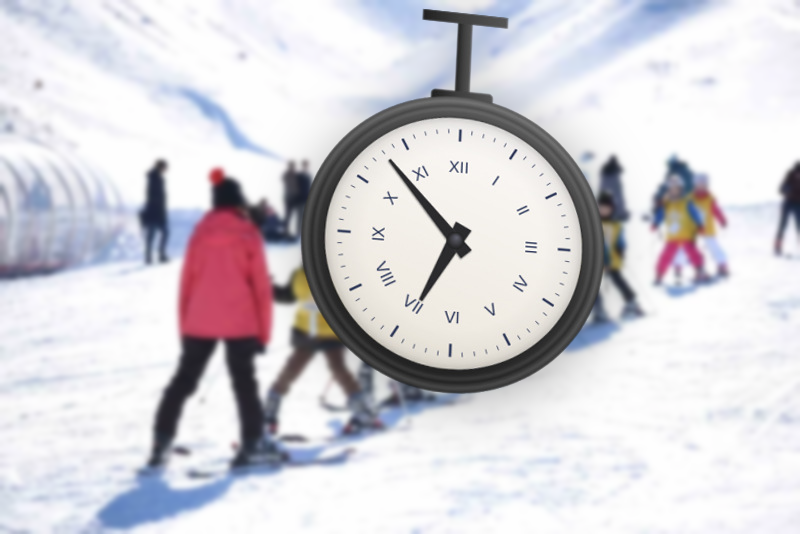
6:53
